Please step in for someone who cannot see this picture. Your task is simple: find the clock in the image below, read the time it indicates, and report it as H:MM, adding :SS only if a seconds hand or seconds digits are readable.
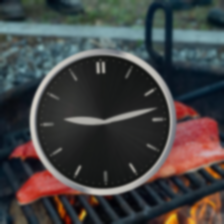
9:13
